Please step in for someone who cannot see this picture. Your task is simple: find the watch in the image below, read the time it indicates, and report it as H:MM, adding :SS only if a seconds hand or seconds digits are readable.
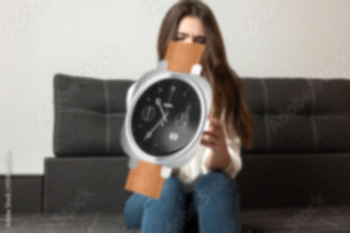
10:35
